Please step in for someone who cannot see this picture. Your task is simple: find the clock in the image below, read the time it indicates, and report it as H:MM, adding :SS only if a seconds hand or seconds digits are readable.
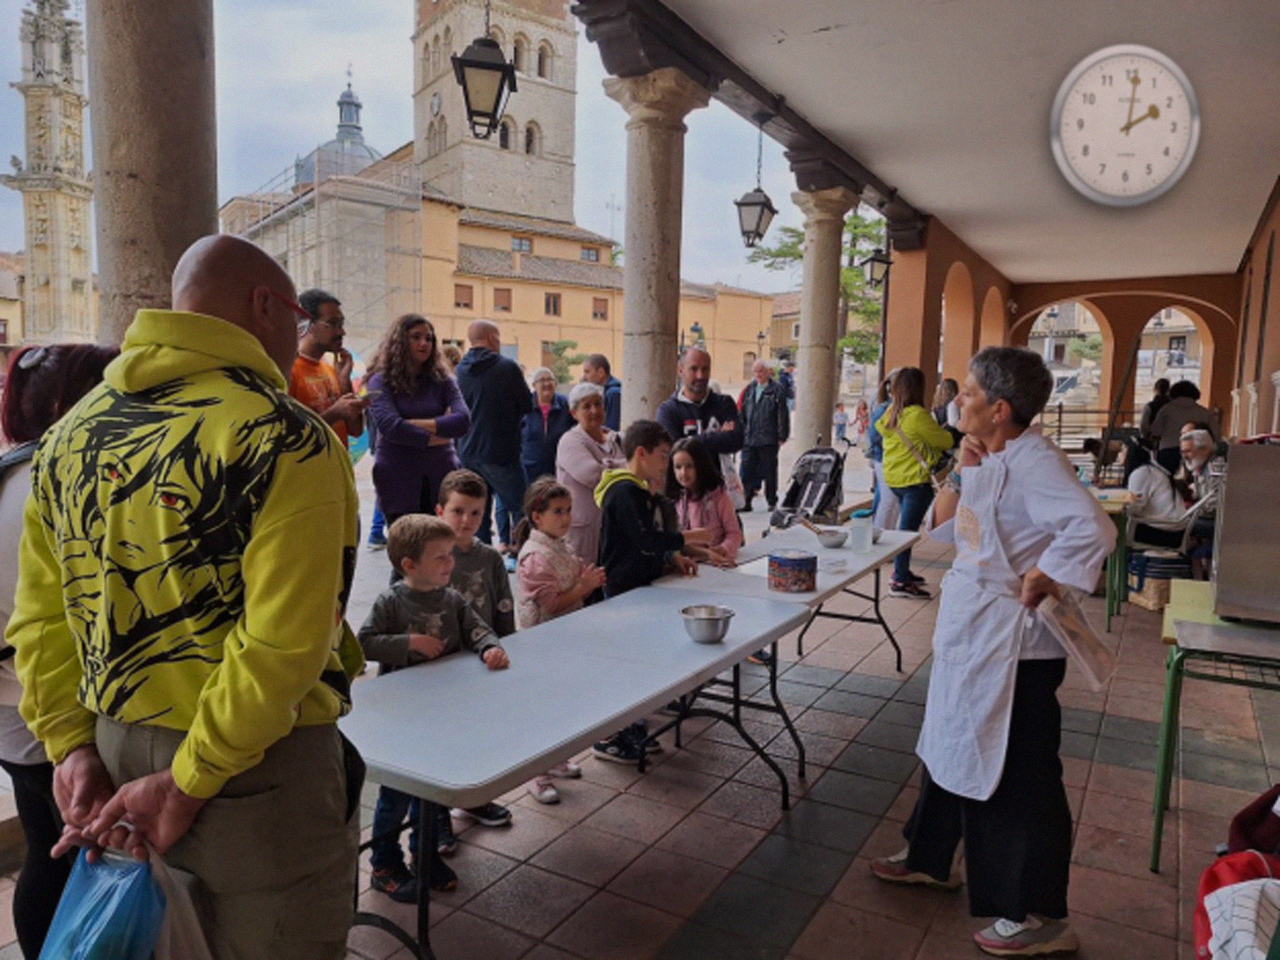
2:01
